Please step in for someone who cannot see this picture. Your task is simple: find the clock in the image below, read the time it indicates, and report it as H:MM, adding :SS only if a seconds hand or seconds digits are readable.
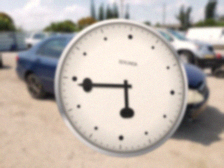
5:44
